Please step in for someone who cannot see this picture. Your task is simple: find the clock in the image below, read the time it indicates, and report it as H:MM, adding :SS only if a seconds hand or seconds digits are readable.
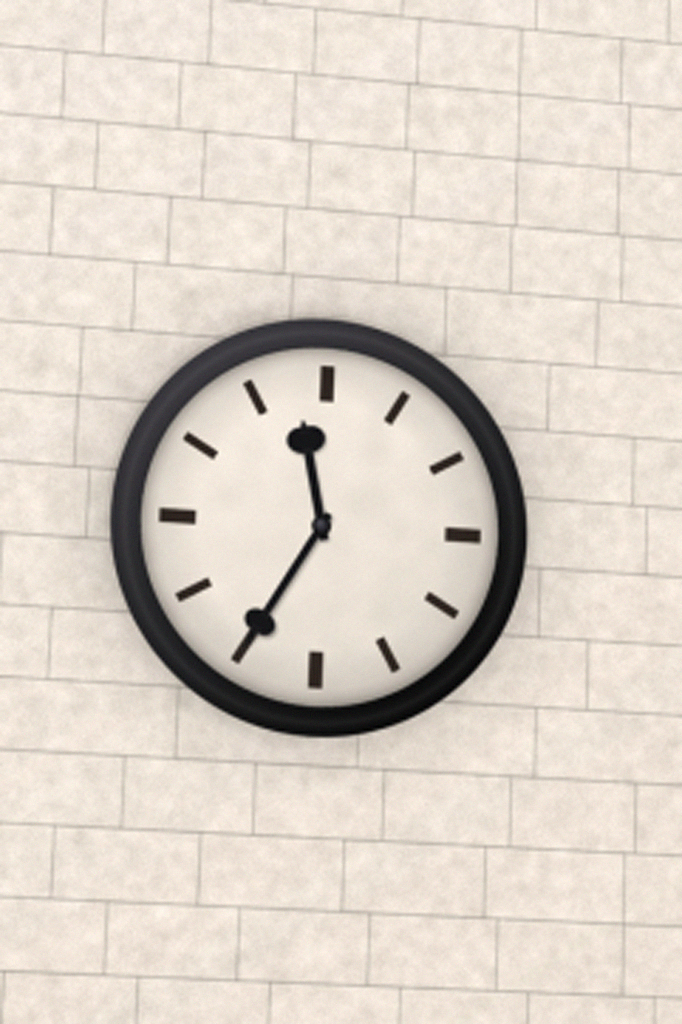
11:35
